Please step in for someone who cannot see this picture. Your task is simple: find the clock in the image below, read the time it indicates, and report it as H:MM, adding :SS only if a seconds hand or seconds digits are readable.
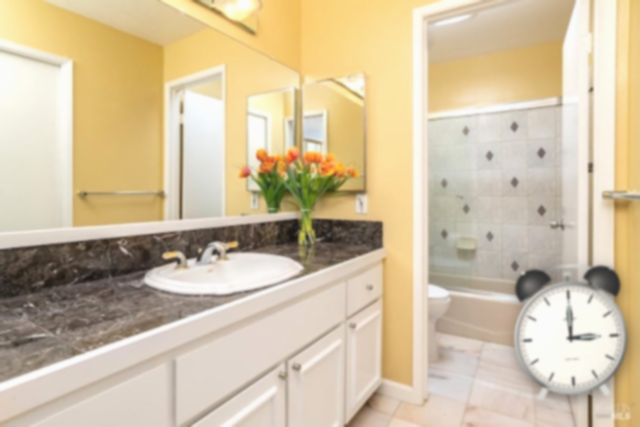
3:00
